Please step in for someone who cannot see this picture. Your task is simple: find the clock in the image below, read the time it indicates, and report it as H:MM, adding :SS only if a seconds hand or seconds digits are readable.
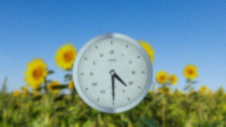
4:30
